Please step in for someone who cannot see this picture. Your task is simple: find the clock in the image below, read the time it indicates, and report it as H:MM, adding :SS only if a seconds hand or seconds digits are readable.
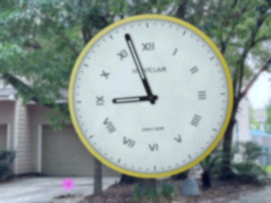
8:57
